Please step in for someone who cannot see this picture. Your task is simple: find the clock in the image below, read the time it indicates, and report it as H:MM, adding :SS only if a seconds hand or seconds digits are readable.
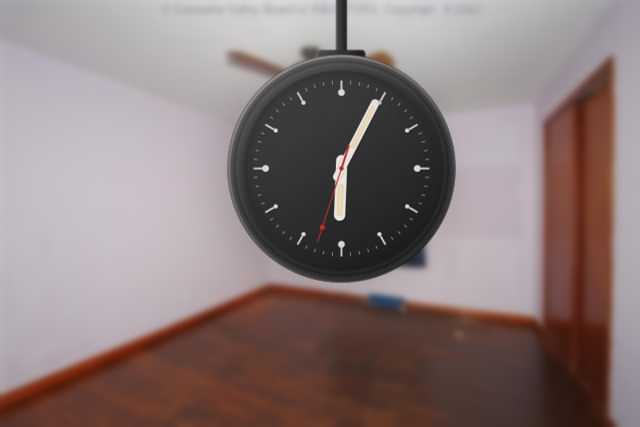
6:04:33
